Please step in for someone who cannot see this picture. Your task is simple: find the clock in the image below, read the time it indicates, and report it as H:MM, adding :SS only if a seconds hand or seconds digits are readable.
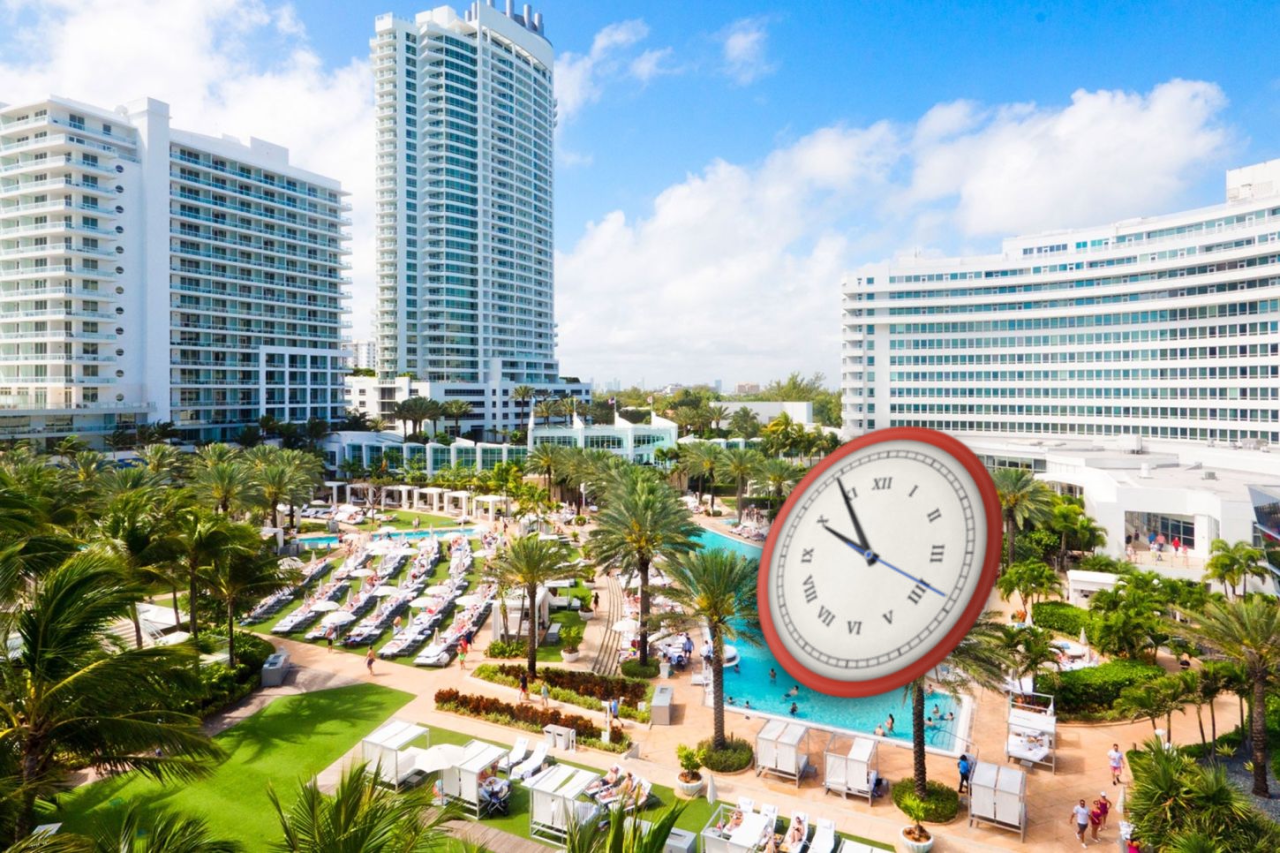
9:54:19
